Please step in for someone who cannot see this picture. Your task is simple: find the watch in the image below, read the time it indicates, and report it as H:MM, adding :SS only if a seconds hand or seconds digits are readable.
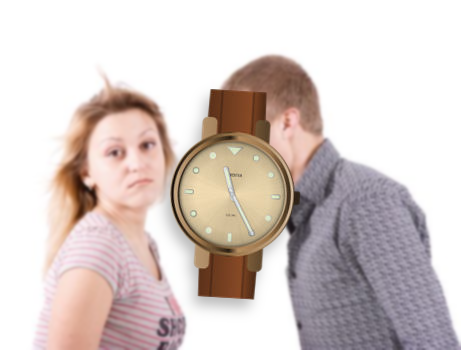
11:25
